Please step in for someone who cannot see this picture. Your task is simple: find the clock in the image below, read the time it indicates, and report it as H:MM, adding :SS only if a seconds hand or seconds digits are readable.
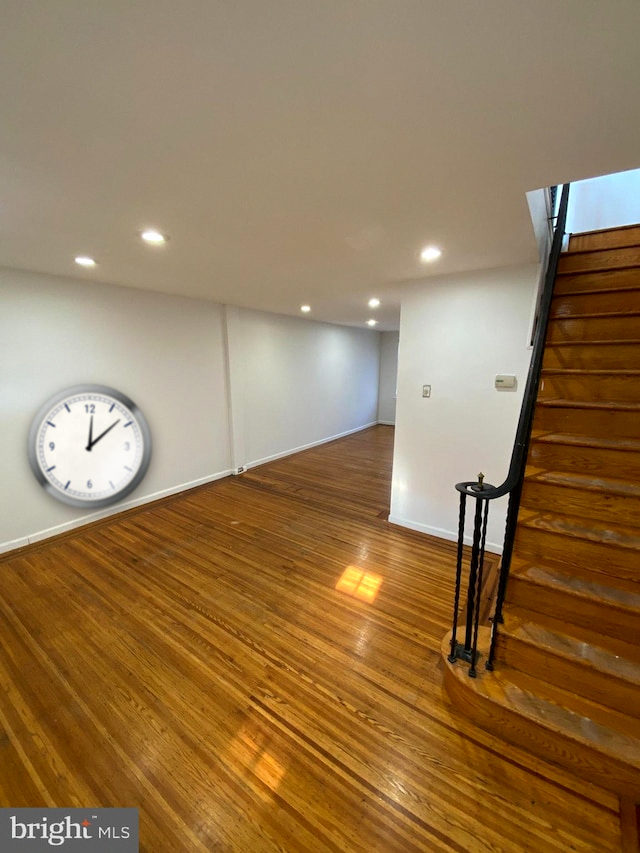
12:08
